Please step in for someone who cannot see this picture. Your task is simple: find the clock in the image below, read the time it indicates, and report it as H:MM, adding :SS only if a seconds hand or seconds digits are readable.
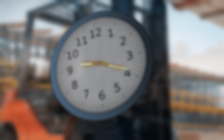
9:19
